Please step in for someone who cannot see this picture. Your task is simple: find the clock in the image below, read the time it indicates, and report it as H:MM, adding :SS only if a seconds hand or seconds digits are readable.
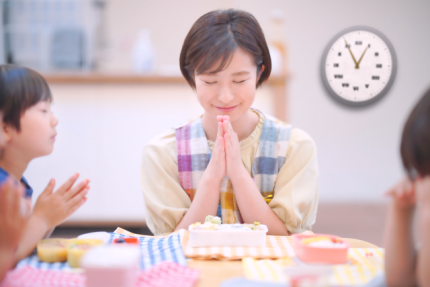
12:55
